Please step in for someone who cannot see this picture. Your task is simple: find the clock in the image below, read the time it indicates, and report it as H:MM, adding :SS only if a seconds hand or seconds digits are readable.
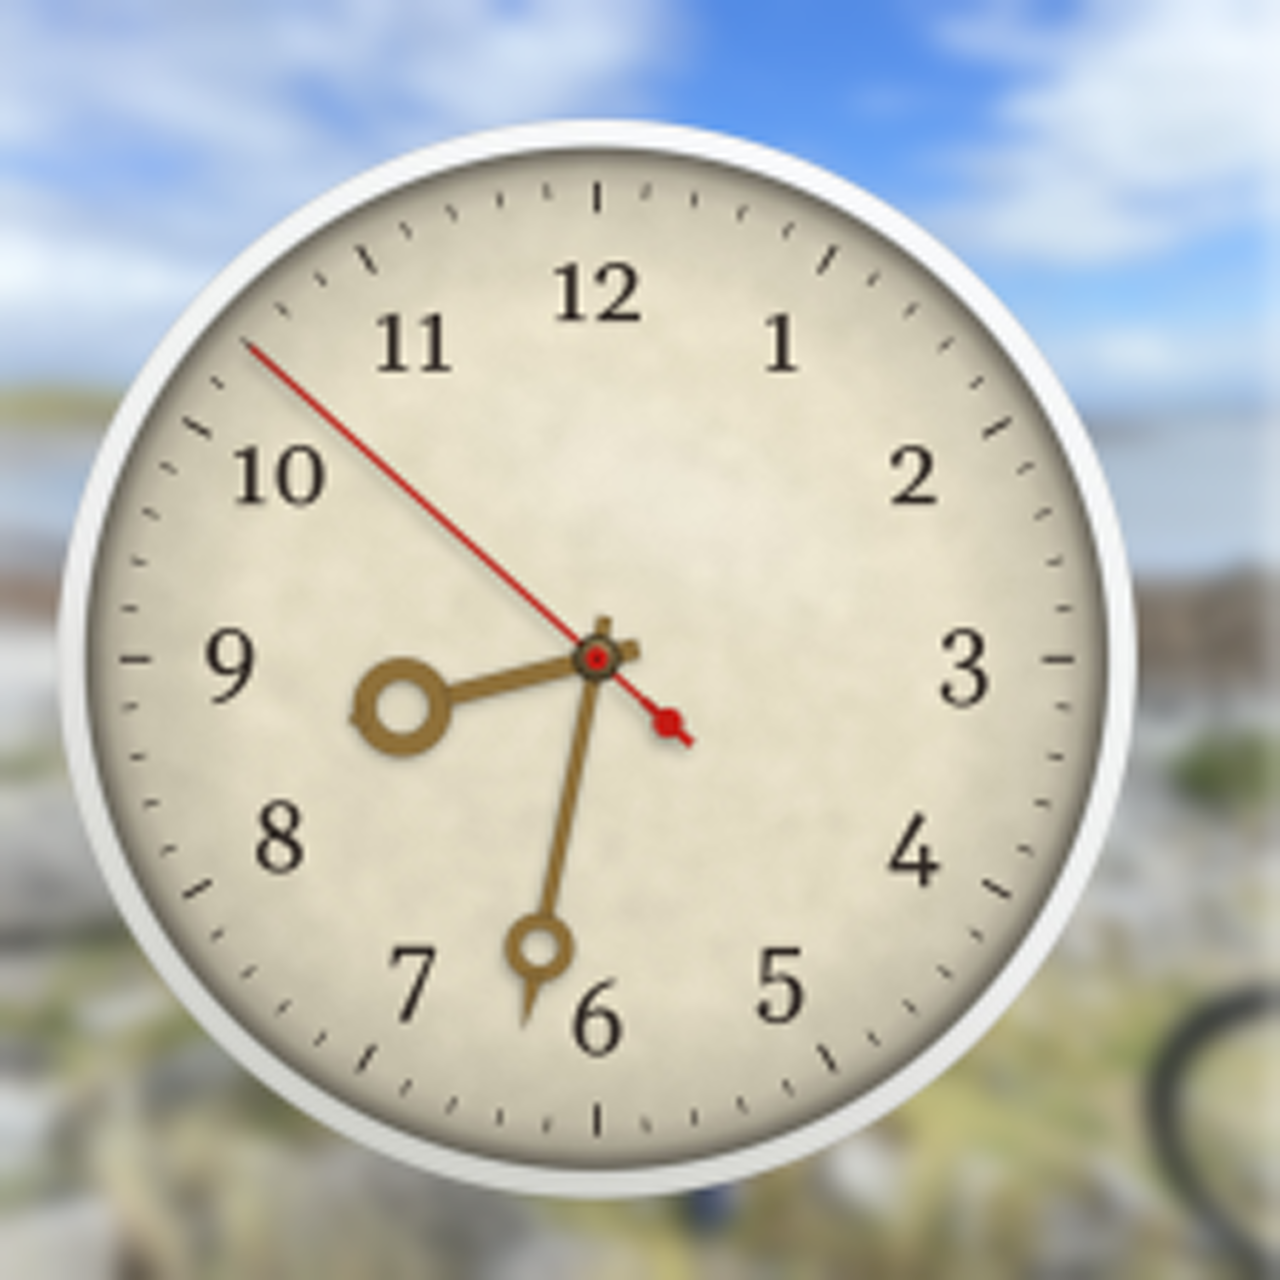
8:31:52
